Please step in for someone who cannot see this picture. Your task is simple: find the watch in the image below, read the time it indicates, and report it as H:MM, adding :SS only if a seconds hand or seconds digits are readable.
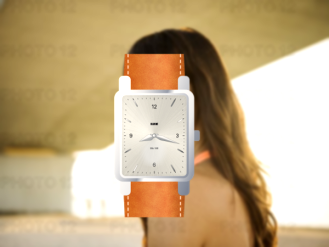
8:18
